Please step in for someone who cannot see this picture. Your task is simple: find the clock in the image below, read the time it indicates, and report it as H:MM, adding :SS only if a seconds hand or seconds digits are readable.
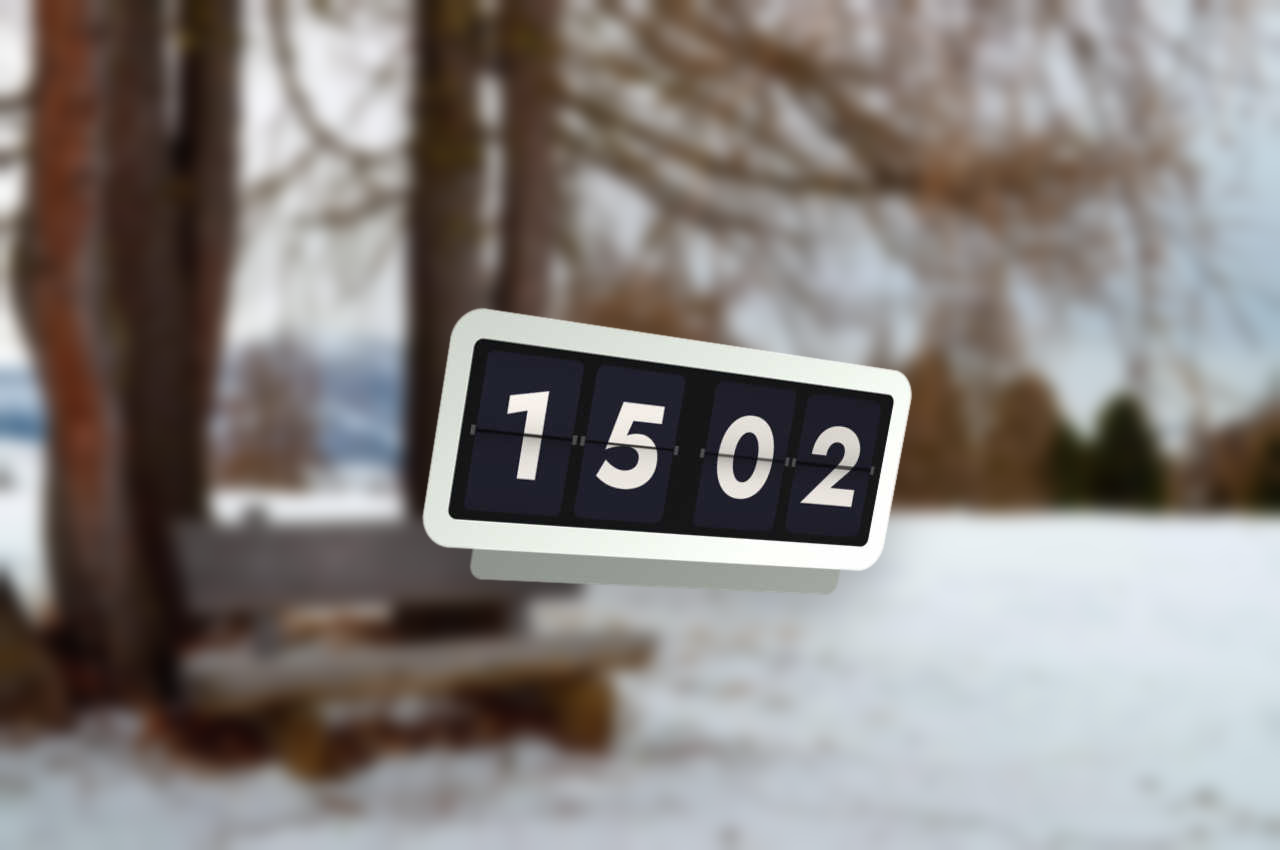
15:02
